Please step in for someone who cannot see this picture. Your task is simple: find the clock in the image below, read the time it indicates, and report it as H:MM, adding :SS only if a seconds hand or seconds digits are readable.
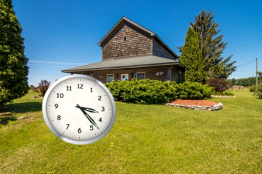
3:23
